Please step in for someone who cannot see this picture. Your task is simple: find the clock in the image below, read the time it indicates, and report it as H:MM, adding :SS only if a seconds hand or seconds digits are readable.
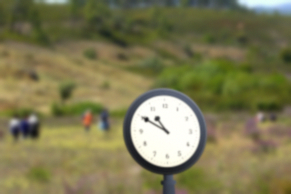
10:50
